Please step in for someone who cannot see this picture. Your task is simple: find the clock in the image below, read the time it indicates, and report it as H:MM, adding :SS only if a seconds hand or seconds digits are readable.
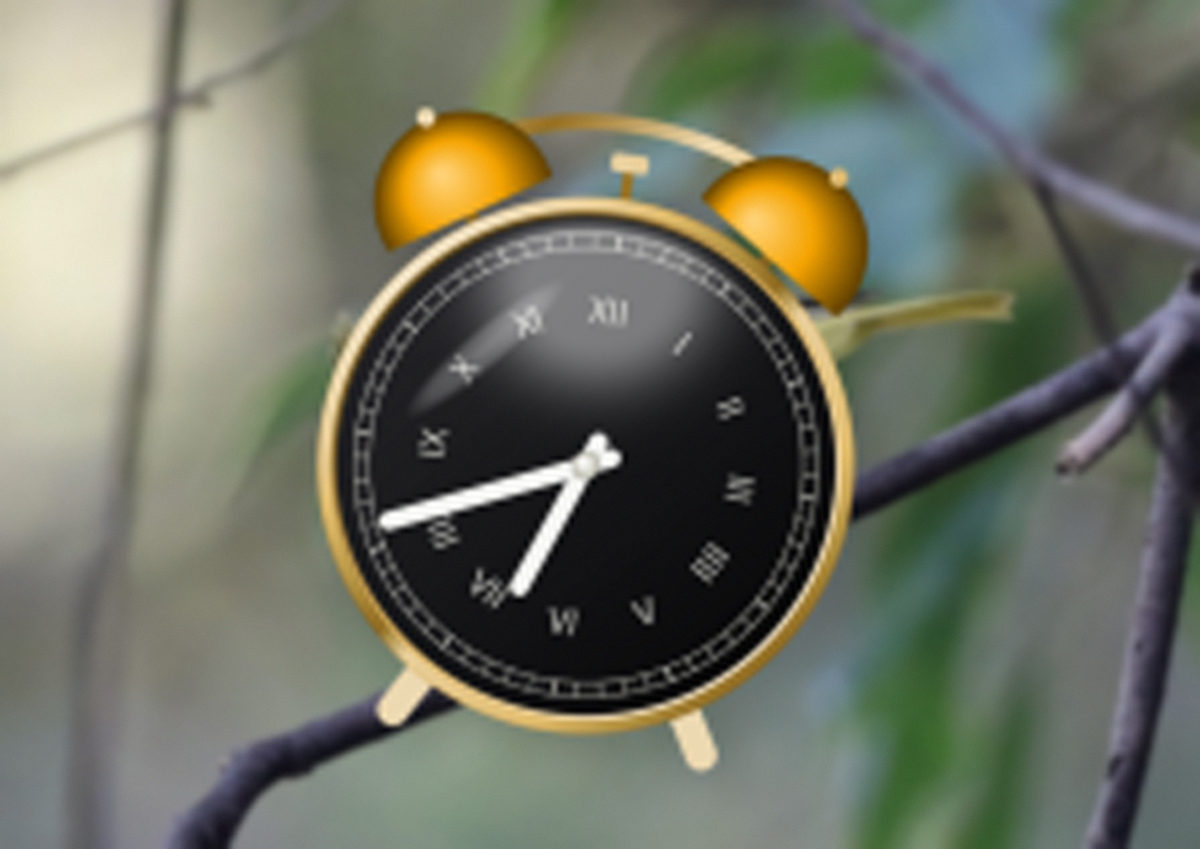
6:41
